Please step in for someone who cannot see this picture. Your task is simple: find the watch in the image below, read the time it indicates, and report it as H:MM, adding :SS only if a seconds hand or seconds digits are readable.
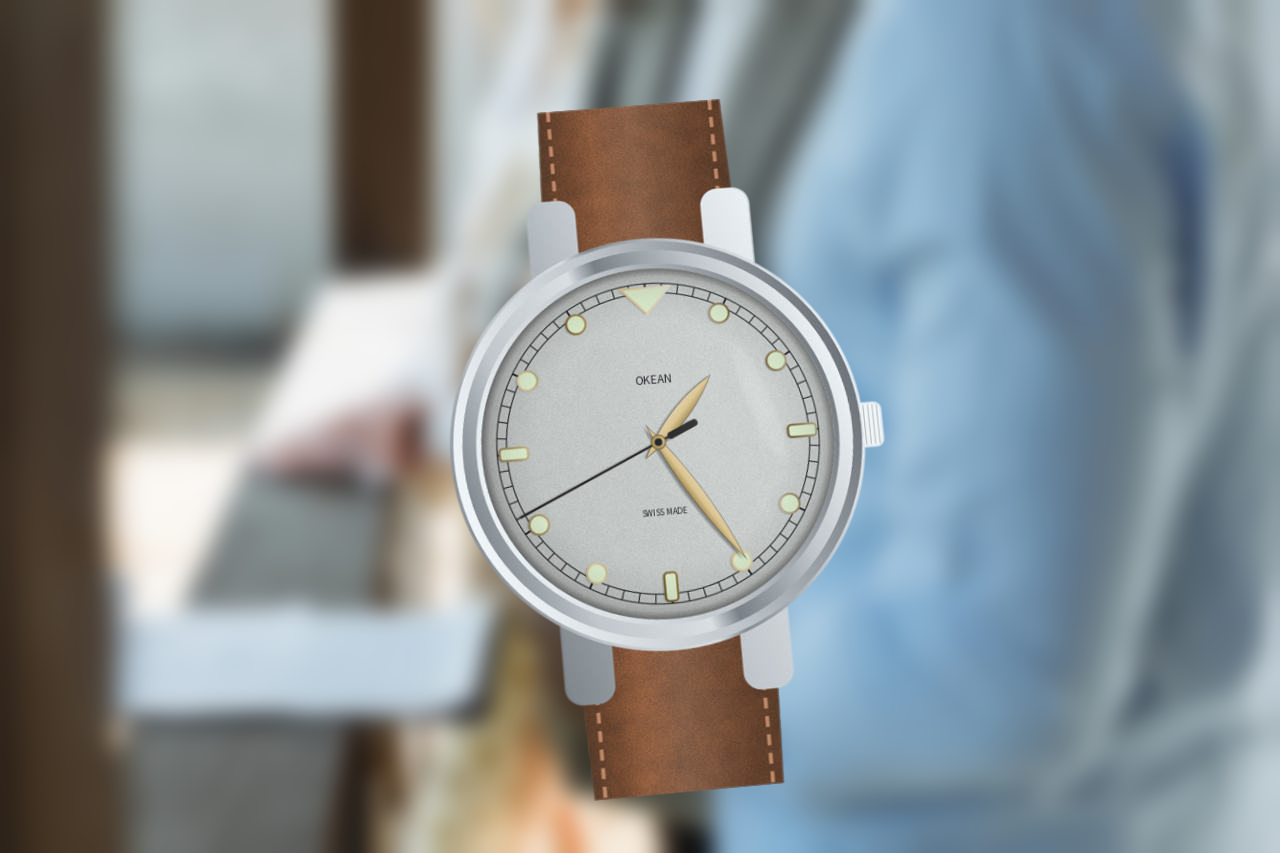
1:24:41
